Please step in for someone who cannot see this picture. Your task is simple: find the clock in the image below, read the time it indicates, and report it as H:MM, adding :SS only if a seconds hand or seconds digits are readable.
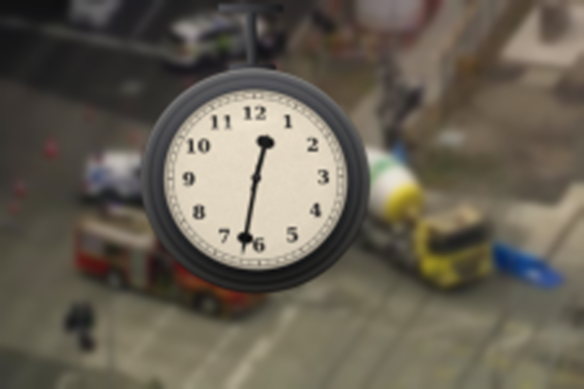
12:32
